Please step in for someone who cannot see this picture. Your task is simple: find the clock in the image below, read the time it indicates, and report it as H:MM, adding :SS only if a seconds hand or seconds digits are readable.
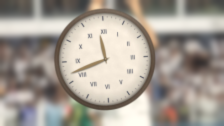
11:42
